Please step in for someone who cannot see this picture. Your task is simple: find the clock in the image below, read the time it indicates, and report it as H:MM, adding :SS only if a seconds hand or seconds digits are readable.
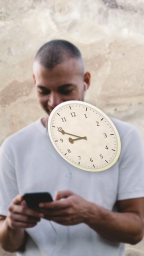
8:49
